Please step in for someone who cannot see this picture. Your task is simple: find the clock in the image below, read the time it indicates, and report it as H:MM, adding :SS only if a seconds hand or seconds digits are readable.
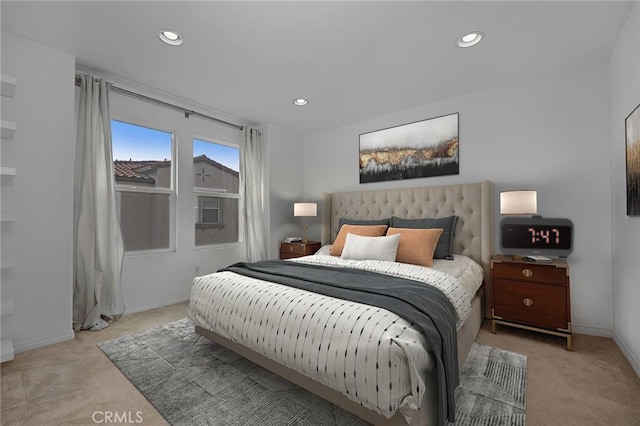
7:47
